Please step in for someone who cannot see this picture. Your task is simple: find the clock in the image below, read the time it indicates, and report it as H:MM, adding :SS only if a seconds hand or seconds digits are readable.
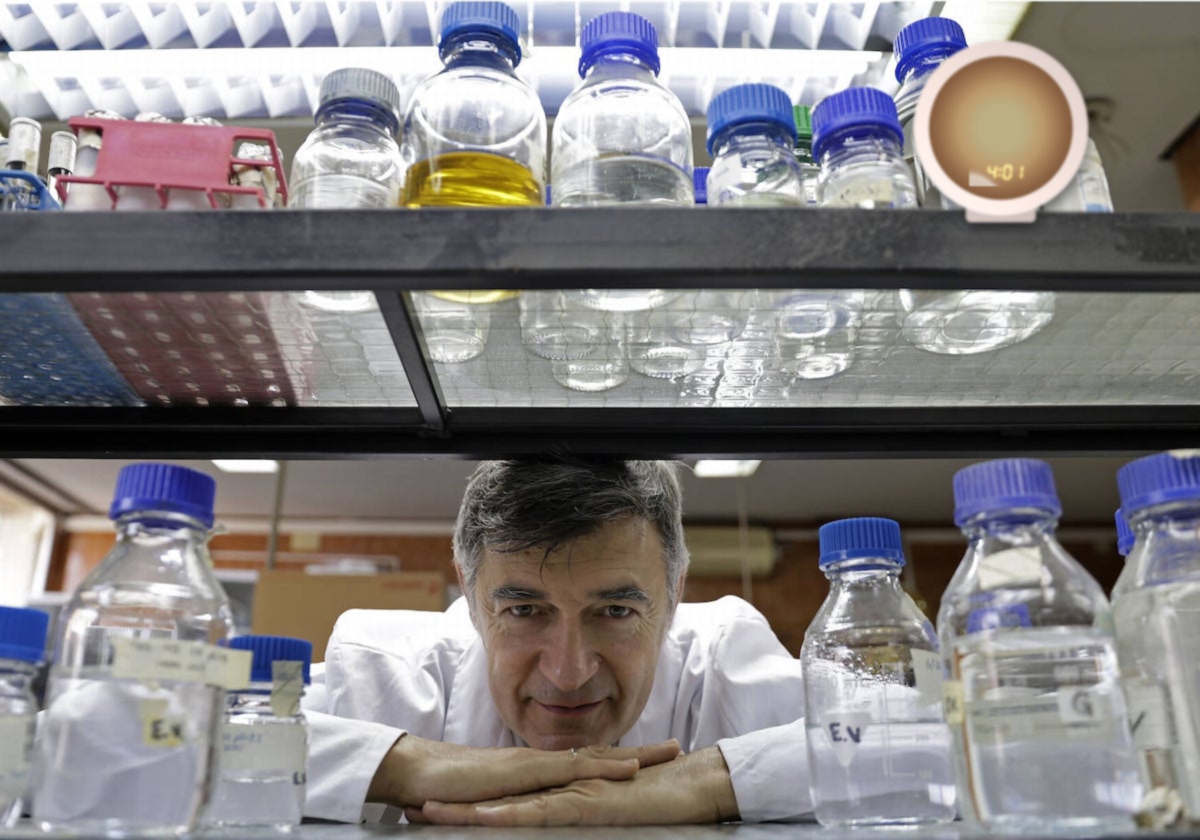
4:01
